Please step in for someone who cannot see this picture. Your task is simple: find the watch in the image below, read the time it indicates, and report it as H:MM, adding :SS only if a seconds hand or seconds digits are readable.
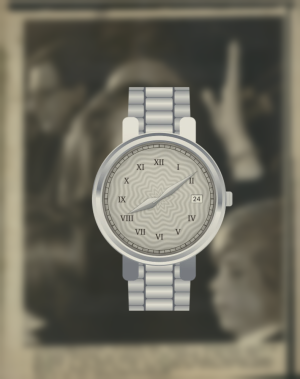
8:09
